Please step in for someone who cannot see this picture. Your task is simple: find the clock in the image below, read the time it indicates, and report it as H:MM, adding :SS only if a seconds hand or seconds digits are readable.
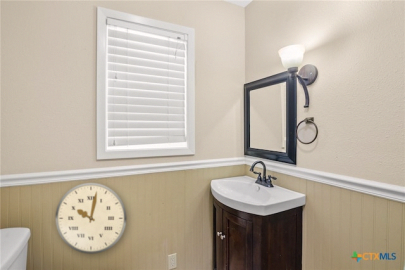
10:02
